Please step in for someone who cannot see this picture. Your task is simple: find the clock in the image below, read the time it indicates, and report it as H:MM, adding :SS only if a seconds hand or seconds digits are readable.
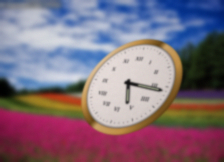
5:16
